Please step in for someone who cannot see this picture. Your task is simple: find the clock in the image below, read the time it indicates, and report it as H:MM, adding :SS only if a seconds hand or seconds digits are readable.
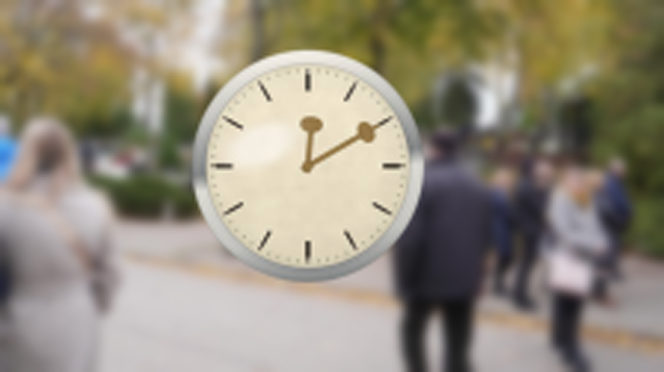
12:10
